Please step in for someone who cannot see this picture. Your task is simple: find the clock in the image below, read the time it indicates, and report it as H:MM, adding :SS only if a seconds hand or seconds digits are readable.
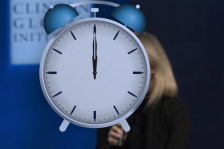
12:00
